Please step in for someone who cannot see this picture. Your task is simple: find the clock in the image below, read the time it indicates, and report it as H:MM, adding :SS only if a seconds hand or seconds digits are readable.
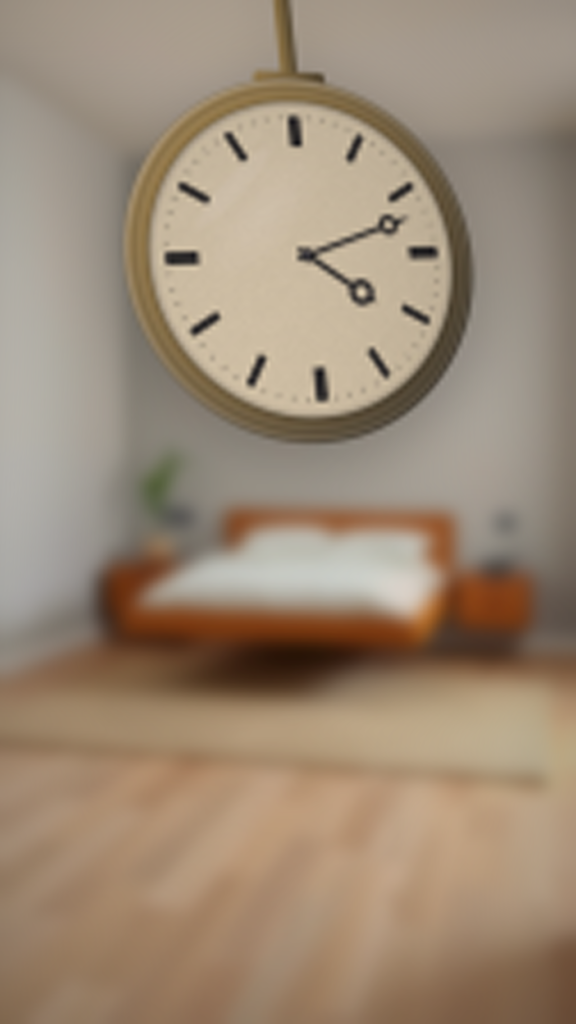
4:12
